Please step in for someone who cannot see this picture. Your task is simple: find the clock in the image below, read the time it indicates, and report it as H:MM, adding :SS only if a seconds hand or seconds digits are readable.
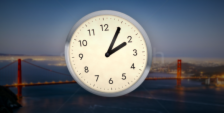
2:05
